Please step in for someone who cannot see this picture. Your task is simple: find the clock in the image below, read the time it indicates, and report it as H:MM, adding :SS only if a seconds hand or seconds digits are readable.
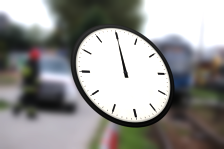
12:00
